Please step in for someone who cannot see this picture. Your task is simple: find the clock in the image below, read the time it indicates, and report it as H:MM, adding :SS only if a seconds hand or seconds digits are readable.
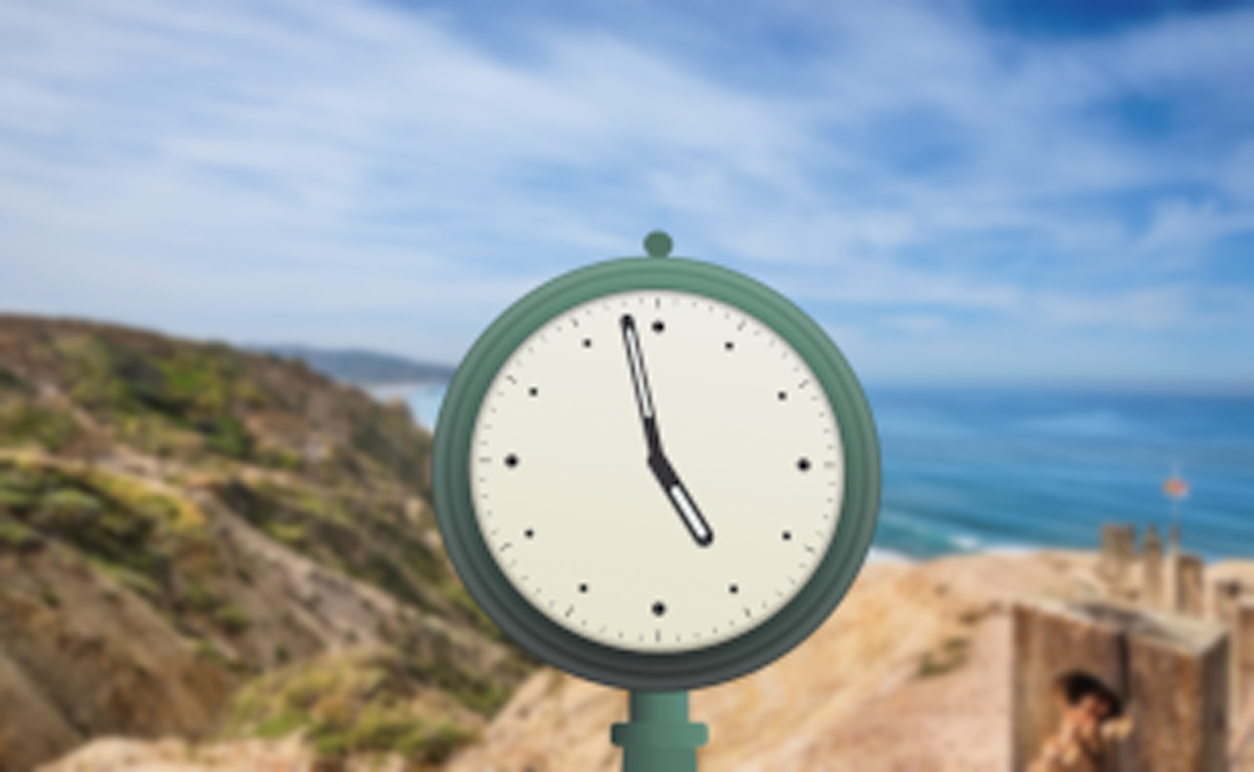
4:58
